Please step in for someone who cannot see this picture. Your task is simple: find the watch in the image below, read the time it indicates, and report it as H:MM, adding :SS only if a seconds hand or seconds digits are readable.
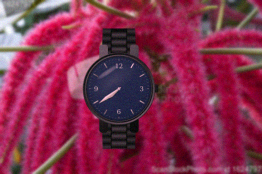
7:39
